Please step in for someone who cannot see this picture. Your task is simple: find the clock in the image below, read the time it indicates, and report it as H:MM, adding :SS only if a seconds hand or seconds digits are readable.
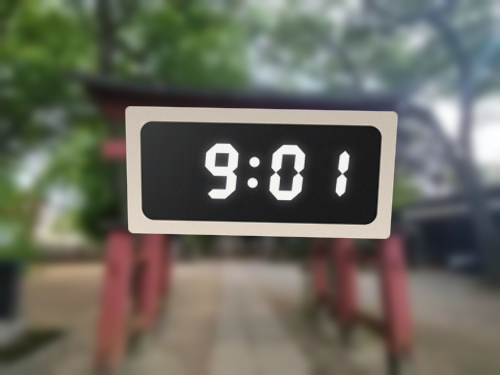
9:01
